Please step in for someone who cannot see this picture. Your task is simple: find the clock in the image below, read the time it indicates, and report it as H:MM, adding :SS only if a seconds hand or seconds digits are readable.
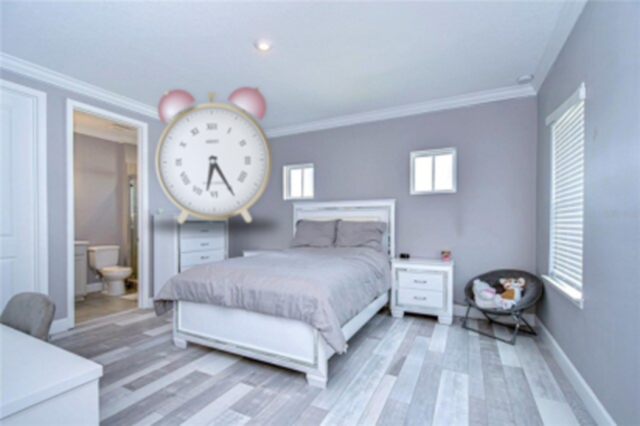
6:25
